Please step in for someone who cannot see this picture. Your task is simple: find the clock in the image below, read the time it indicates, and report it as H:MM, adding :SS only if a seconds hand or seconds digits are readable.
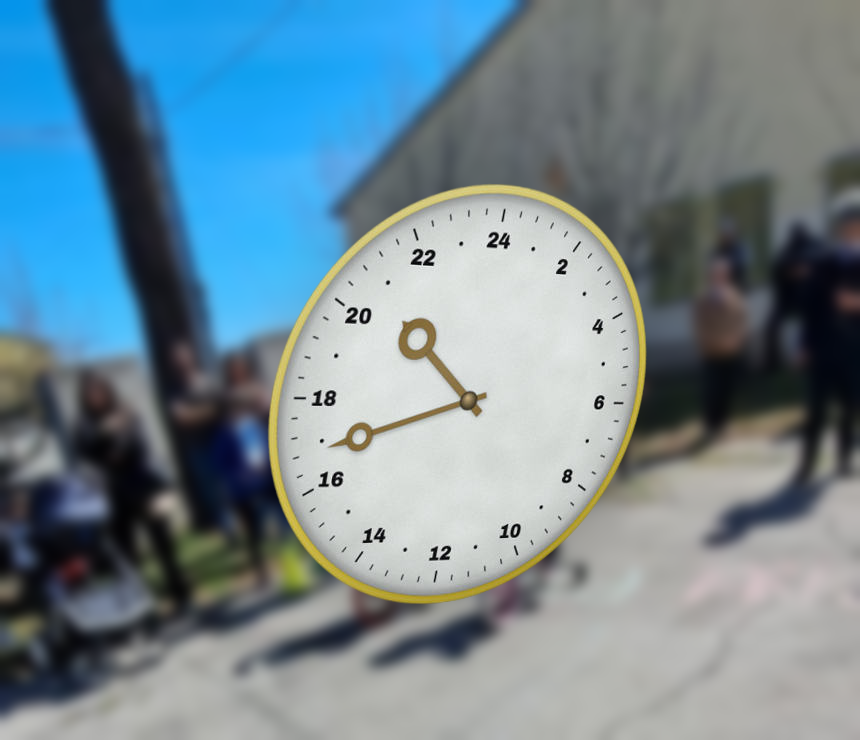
20:42
